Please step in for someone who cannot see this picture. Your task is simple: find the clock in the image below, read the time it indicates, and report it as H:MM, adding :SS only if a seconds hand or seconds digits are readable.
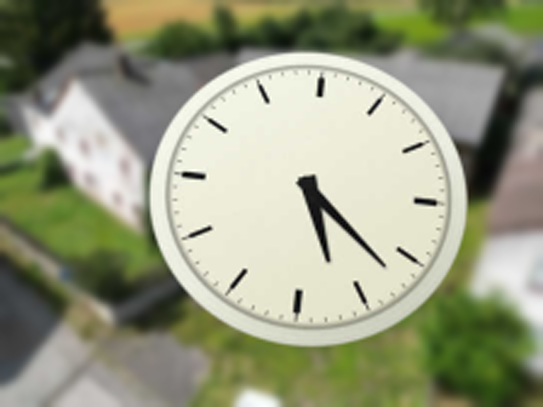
5:22
